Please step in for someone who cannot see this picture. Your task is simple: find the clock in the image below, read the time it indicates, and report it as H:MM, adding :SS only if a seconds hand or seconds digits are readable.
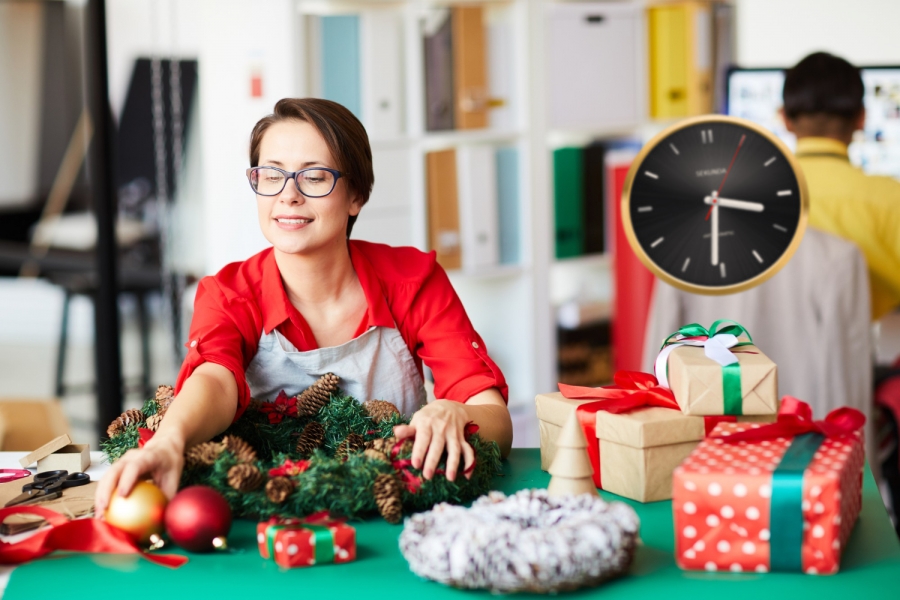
3:31:05
